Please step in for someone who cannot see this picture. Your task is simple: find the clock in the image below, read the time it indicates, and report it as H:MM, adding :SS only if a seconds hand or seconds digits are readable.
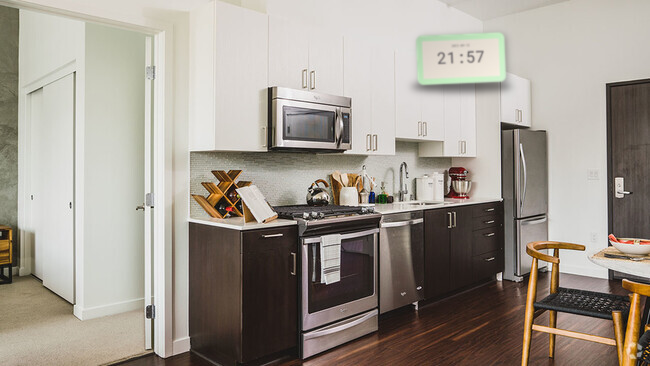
21:57
